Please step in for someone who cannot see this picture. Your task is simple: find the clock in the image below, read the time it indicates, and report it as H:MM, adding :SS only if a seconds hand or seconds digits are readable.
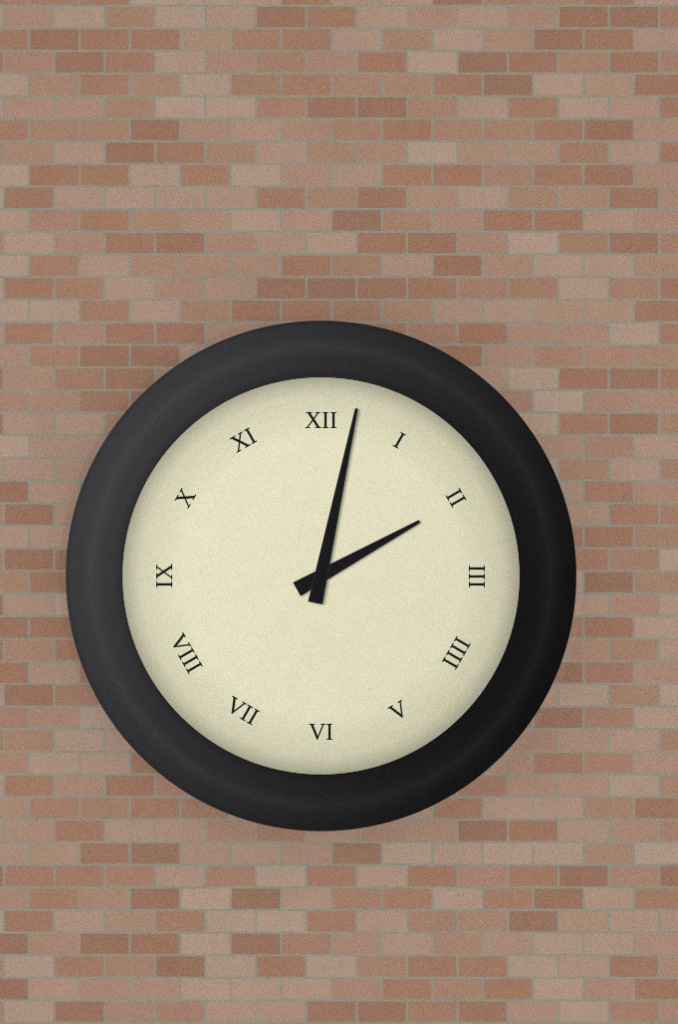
2:02
